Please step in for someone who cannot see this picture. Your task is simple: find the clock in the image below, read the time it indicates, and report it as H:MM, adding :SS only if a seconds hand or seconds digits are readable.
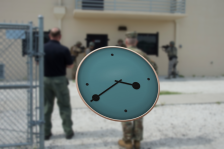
3:40
